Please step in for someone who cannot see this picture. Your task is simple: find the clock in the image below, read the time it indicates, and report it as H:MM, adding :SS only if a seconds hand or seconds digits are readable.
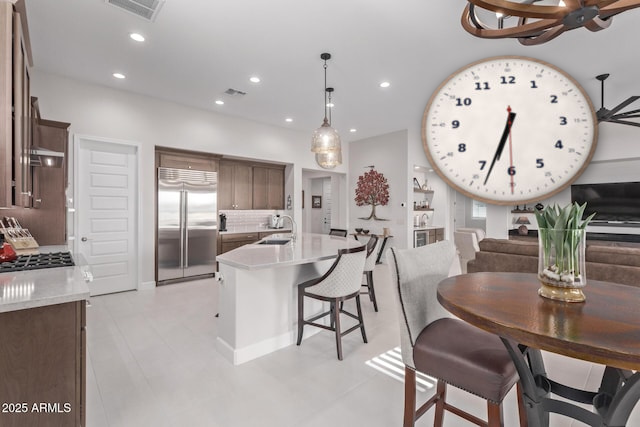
6:33:30
